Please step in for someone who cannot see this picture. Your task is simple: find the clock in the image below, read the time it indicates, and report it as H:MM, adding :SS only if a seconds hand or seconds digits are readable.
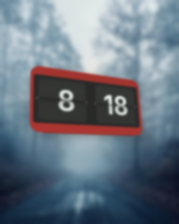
8:18
